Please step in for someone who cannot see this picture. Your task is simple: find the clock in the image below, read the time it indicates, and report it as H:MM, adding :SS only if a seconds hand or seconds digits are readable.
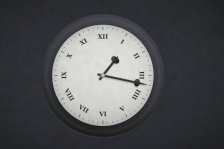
1:17
